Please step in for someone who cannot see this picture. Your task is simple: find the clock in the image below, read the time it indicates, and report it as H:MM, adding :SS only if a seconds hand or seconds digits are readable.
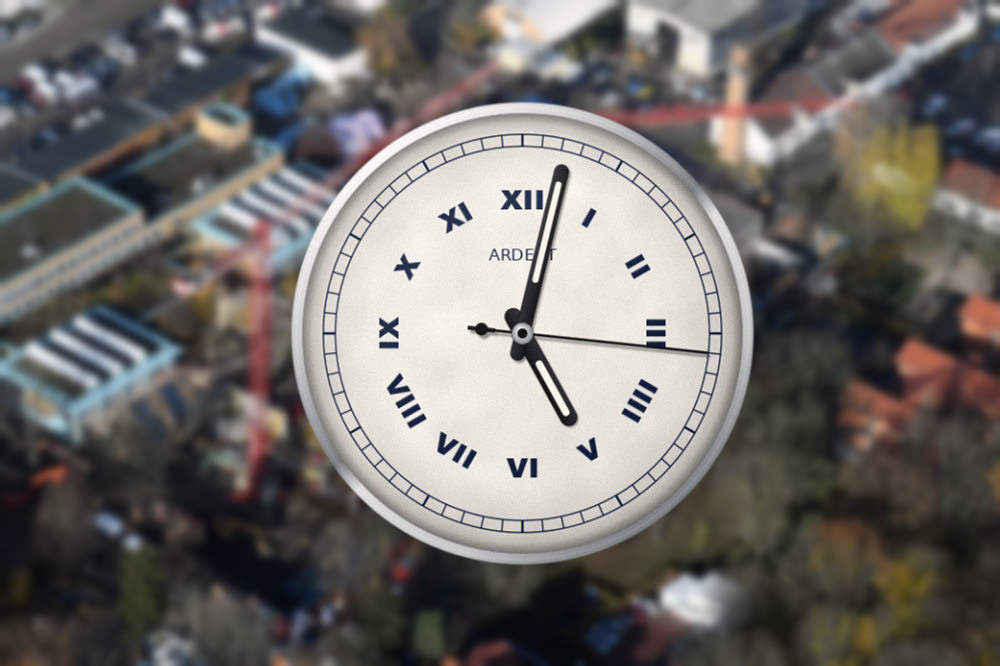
5:02:16
